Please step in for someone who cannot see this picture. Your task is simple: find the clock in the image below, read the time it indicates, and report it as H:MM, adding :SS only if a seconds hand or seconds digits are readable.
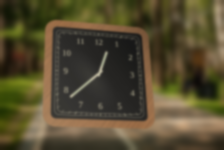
12:38
